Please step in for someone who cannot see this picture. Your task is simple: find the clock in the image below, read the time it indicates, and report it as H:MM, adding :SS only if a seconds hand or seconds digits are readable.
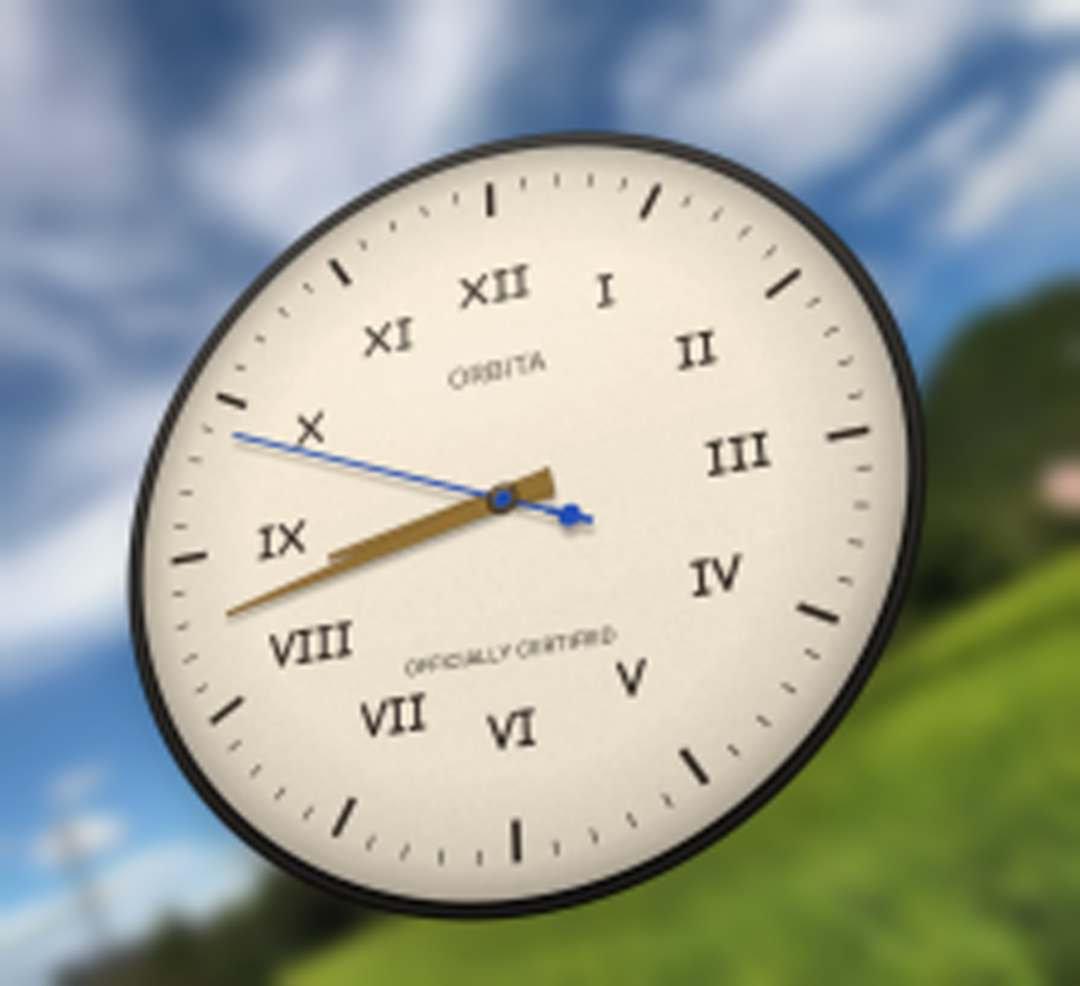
8:42:49
